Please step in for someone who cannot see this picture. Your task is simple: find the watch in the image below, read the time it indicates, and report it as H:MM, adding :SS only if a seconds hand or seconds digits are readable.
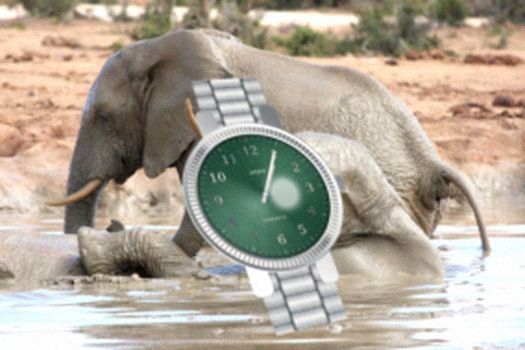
1:05
